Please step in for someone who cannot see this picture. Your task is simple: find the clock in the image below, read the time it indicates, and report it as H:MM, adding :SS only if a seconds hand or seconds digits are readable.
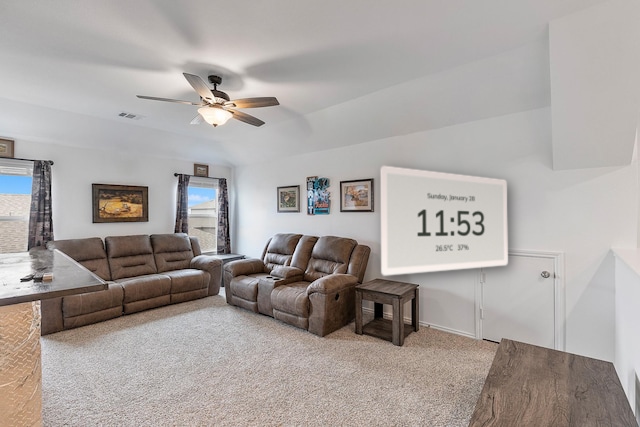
11:53
